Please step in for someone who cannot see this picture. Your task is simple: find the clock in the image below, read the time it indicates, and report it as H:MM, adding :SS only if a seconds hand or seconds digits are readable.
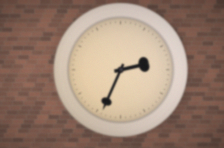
2:34
